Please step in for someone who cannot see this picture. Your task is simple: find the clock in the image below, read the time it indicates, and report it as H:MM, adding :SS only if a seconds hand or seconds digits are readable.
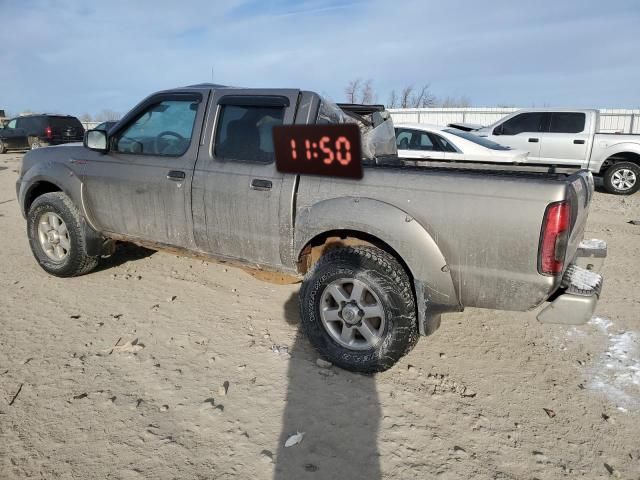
11:50
